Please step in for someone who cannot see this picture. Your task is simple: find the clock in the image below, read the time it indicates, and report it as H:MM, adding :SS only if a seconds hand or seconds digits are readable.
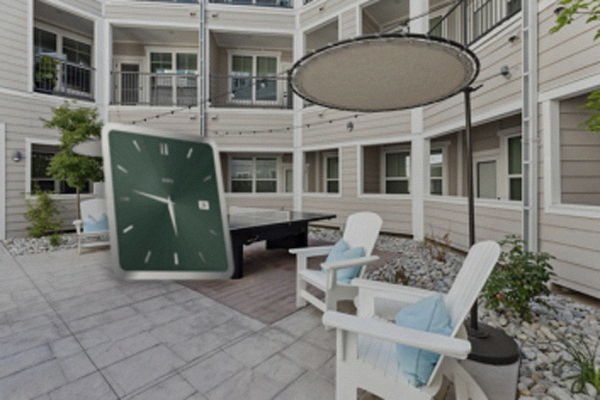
5:47
